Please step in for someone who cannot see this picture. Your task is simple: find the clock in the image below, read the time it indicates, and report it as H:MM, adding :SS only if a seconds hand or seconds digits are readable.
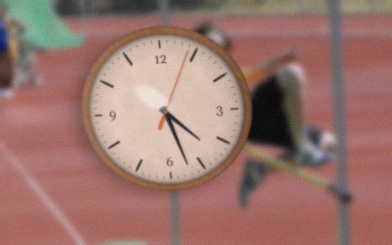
4:27:04
